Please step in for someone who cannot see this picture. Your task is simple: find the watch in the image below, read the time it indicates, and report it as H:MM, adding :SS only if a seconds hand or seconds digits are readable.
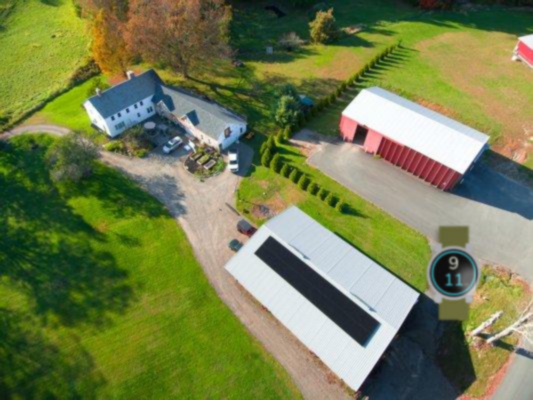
9:11
